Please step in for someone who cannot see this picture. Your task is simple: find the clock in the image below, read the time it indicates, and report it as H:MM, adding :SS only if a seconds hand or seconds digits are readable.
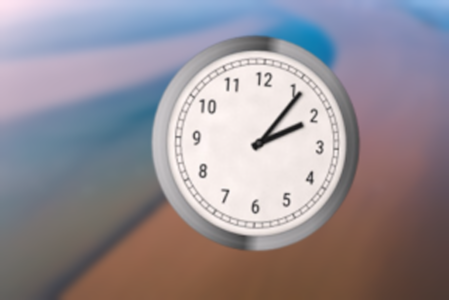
2:06
